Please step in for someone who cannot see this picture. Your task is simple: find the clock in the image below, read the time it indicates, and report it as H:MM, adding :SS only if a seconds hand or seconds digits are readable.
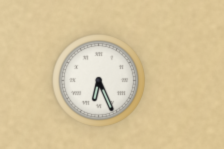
6:26
